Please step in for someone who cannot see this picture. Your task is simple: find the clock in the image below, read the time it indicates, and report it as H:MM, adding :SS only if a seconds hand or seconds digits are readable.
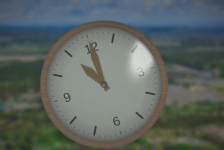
11:00
